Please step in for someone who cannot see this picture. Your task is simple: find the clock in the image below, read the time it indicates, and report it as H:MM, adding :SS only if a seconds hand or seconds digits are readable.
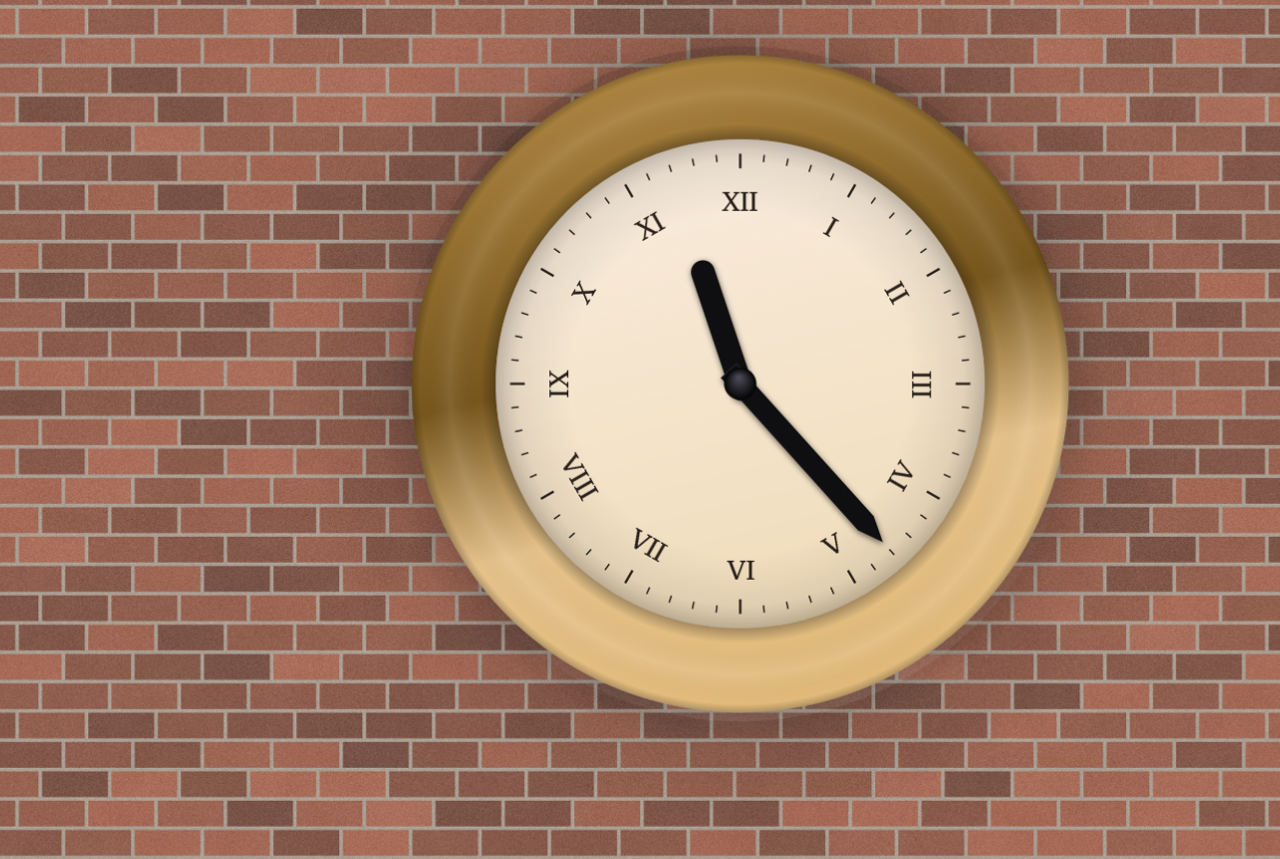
11:23
